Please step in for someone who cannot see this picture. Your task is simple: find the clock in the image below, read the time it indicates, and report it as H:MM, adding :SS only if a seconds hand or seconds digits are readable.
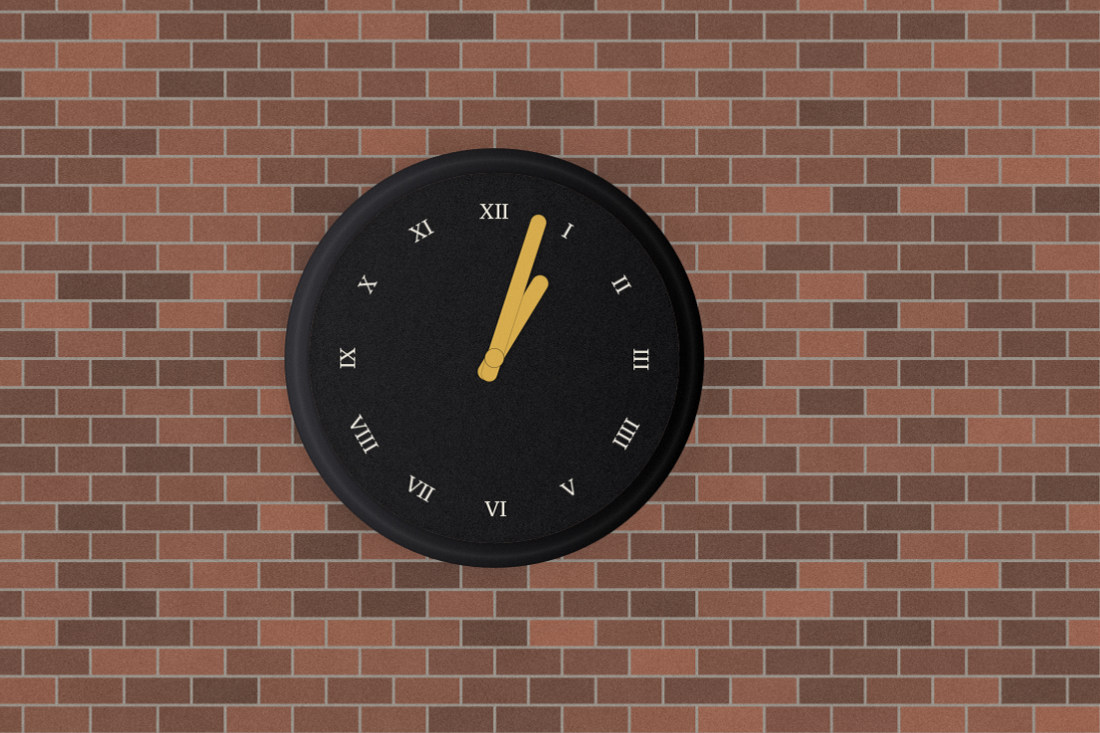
1:03
